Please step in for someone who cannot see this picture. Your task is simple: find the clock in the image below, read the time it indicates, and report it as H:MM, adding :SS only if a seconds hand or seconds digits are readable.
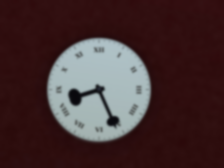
8:26
